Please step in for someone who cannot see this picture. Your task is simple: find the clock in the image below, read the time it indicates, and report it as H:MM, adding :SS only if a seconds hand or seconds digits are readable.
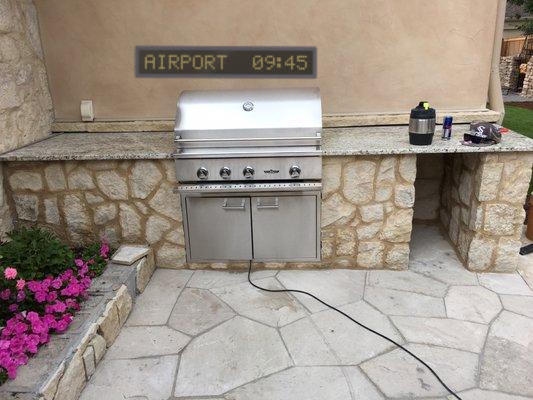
9:45
